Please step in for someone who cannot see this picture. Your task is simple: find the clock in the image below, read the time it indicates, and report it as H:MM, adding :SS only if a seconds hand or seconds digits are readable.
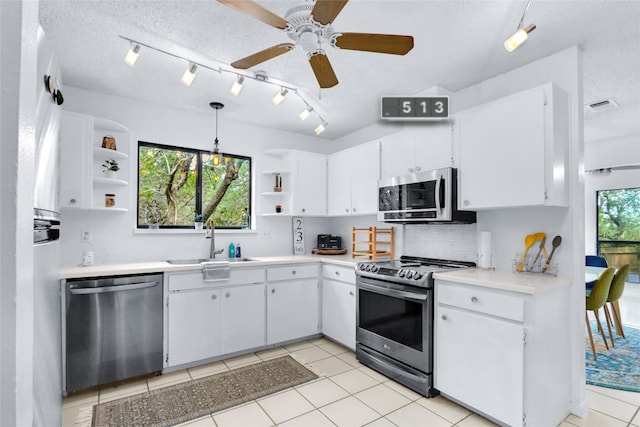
5:13
